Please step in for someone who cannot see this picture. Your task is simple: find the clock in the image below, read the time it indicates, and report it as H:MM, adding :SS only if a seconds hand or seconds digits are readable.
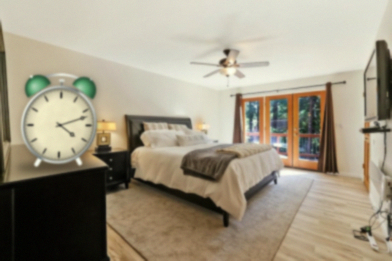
4:12
